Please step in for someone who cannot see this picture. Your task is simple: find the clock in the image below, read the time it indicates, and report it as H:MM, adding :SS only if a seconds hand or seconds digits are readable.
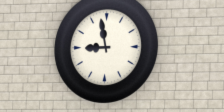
8:58
